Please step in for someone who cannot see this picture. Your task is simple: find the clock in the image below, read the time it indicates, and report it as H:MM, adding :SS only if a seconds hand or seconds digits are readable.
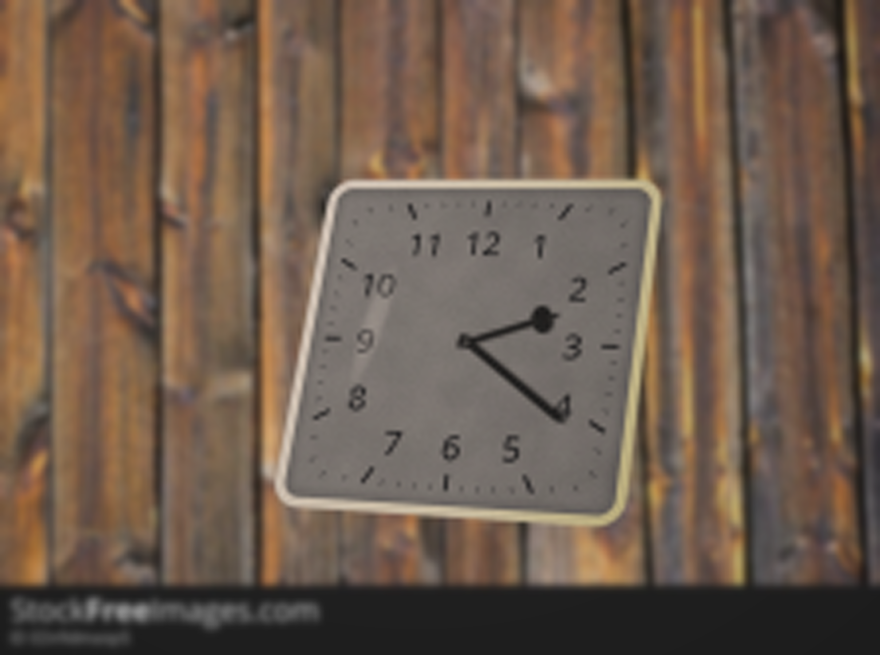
2:21
